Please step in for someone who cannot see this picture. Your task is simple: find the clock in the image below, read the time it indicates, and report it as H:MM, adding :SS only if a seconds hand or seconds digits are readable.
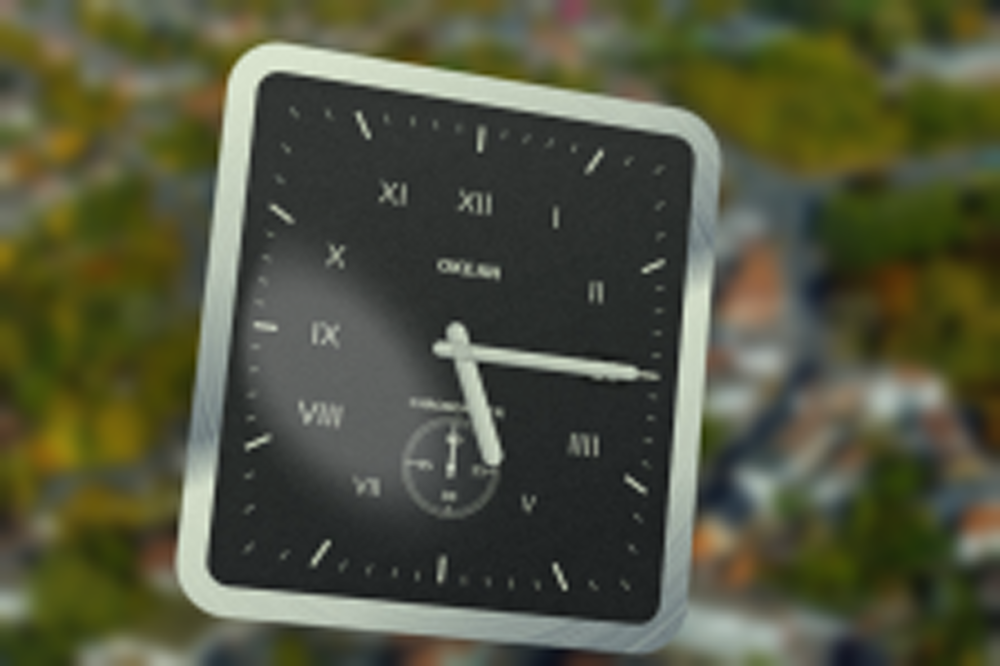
5:15
